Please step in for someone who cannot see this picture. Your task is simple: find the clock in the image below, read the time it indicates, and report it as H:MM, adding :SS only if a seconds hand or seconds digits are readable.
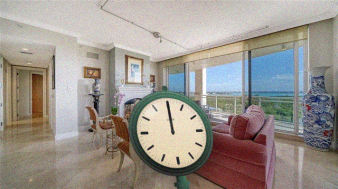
12:00
